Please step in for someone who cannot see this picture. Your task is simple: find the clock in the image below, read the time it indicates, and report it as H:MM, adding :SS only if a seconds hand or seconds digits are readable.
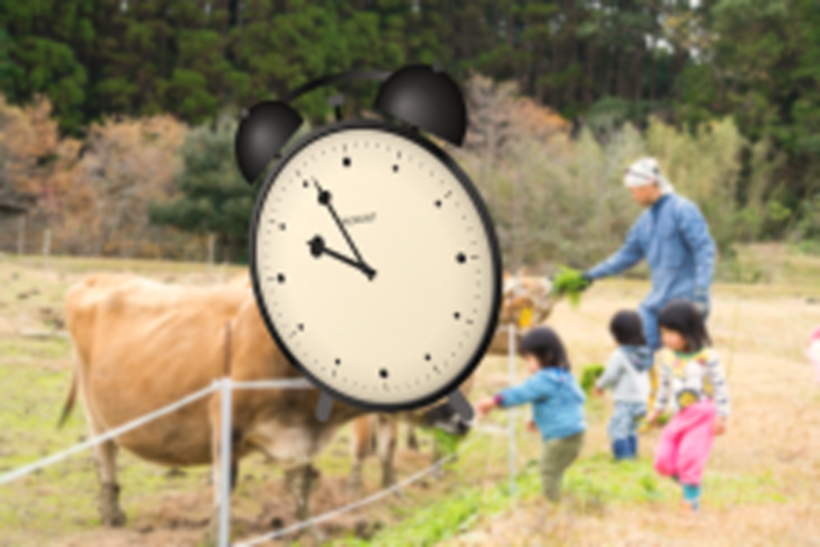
9:56
